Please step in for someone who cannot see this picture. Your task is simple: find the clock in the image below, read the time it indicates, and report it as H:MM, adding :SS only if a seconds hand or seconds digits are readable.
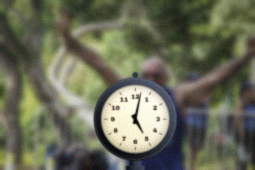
5:02
